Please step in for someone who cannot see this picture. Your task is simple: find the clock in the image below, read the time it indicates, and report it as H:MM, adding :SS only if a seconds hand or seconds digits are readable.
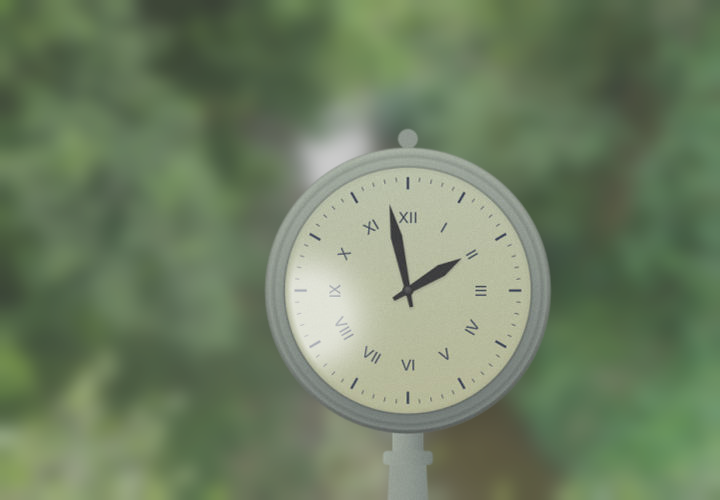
1:58
